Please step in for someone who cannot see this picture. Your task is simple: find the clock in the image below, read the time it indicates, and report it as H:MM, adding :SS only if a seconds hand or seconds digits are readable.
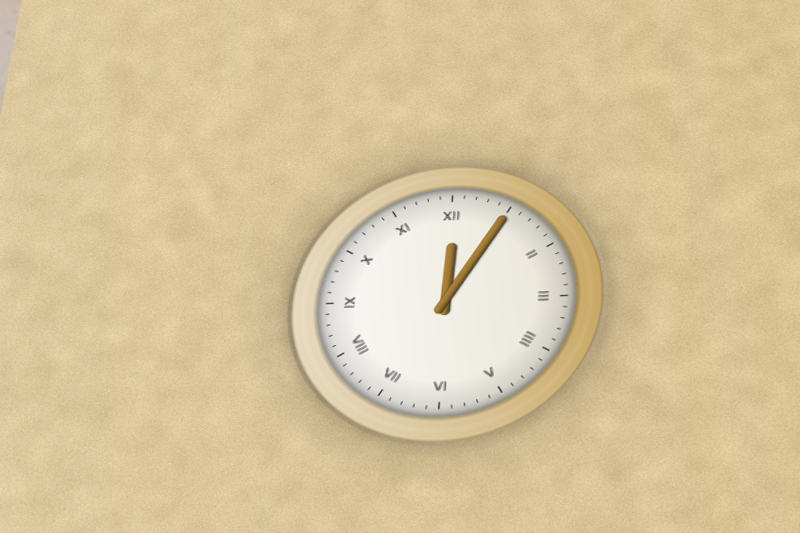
12:05
